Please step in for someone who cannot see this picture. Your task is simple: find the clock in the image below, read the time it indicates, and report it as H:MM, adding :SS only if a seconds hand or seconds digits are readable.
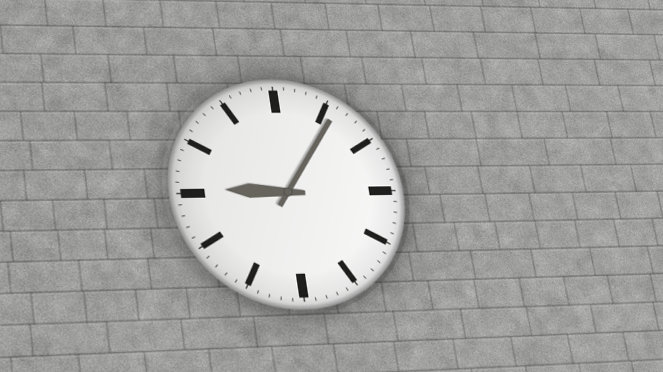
9:06
